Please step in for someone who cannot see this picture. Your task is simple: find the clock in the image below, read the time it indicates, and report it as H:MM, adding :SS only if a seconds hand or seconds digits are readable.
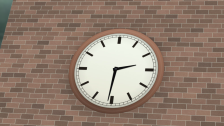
2:31
